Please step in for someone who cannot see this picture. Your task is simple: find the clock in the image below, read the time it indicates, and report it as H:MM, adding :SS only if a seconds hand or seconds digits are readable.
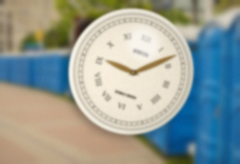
9:08
